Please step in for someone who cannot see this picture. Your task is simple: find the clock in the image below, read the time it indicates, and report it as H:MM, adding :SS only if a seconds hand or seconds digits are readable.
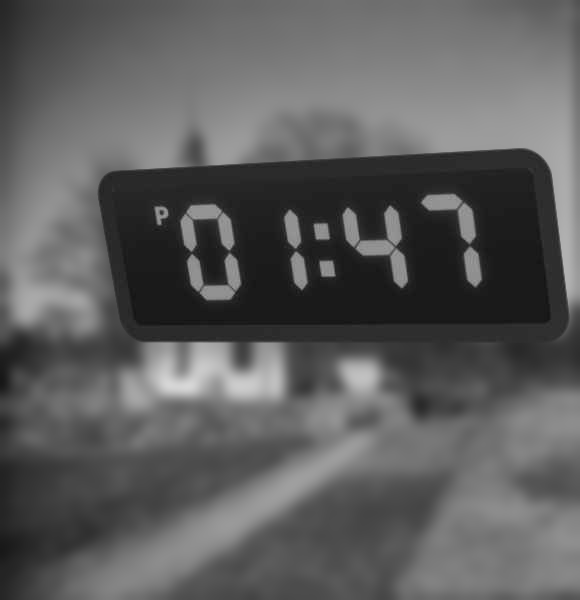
1:47
